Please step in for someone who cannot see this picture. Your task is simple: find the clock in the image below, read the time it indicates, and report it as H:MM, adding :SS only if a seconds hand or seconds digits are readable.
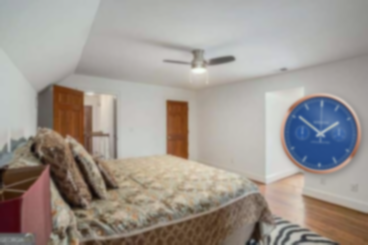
1:51
